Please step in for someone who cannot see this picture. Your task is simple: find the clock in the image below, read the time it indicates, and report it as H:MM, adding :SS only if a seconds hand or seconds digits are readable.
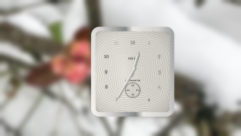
12:35
